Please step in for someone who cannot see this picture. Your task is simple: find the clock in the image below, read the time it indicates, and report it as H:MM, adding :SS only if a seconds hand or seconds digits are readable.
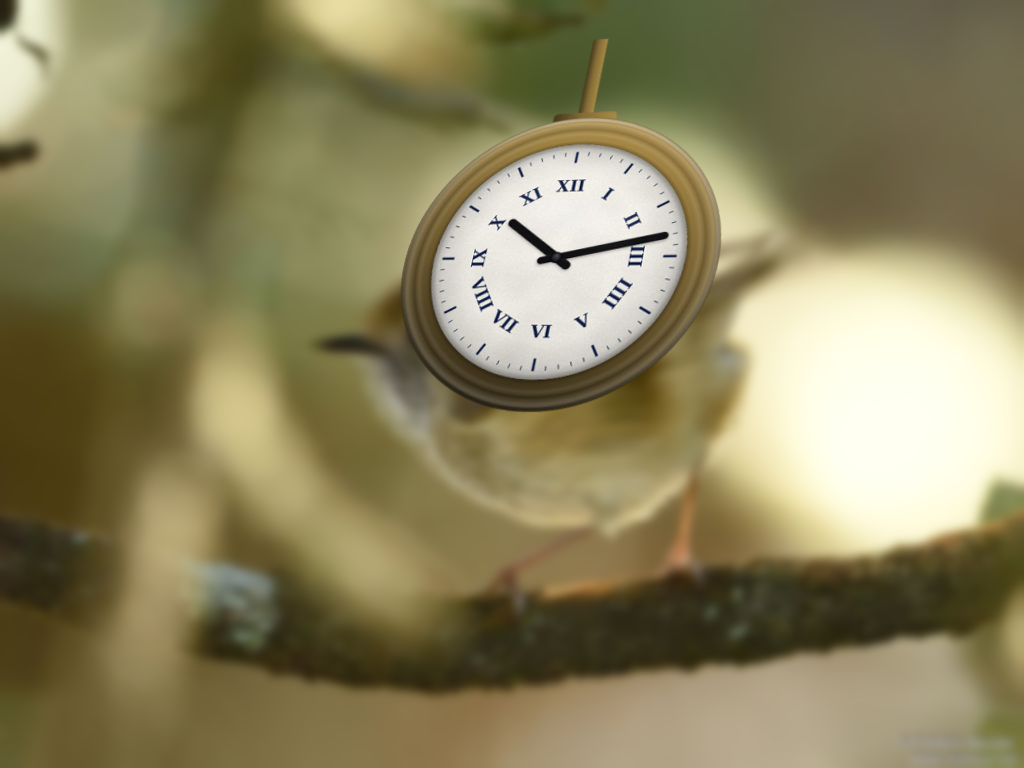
10:13
